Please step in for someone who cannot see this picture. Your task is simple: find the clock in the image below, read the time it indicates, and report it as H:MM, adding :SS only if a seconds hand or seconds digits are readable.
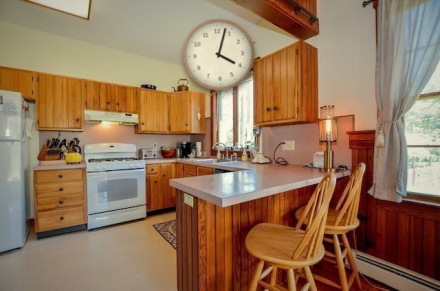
4:03
